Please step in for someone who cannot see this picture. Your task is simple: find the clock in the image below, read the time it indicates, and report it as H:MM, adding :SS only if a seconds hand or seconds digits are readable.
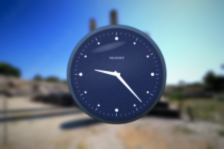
9:23
